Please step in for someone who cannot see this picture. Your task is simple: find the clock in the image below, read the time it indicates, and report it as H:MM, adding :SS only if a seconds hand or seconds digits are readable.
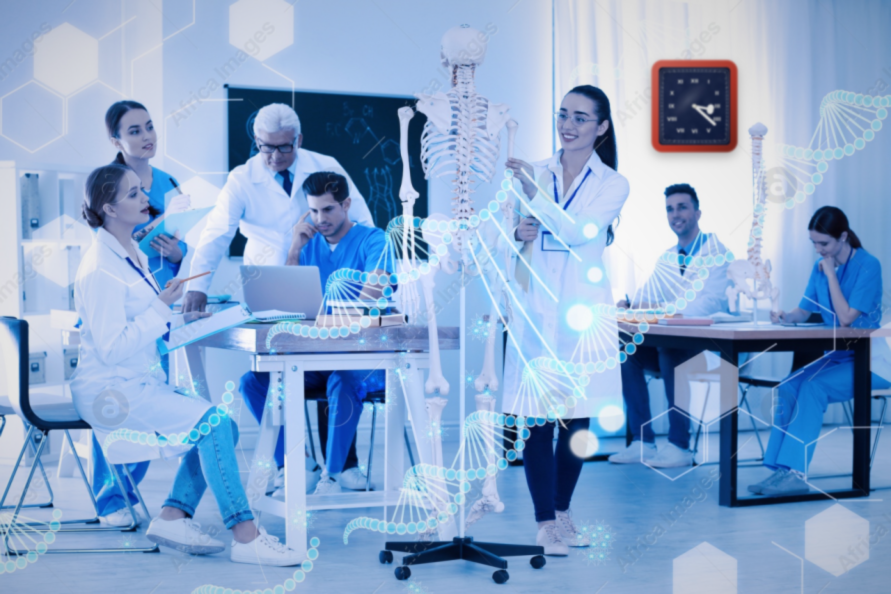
3:22
